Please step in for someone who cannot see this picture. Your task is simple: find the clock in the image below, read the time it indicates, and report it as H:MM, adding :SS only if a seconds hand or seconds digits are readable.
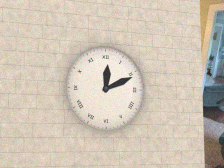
12:11
